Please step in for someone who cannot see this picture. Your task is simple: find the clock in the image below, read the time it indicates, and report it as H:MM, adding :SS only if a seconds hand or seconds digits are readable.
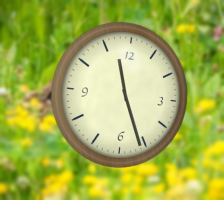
11:26
